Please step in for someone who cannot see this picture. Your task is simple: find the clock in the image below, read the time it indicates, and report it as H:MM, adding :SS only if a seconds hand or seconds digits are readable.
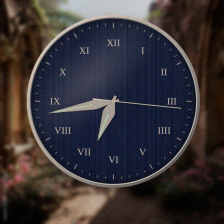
6:43:16
